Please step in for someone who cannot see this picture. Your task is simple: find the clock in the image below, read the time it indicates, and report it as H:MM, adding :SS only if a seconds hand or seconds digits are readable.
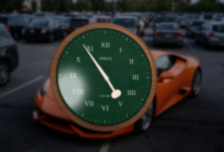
4:54
